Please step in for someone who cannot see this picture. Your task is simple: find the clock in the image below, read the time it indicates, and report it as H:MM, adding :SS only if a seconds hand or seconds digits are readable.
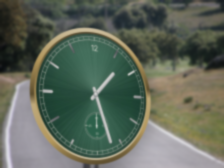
1:27
